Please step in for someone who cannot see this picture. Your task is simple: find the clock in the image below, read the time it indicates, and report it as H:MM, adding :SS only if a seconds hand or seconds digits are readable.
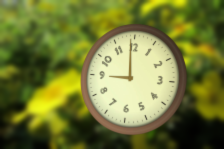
8:59
